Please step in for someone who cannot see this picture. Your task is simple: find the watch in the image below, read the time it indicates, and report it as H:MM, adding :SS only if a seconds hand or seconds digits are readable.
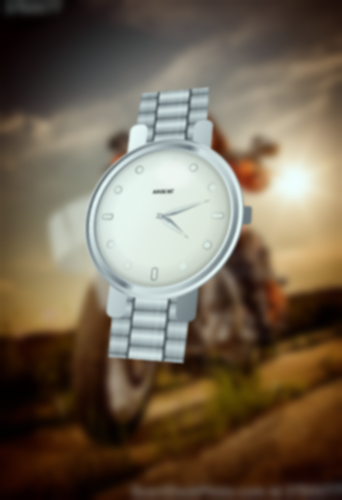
4:12
